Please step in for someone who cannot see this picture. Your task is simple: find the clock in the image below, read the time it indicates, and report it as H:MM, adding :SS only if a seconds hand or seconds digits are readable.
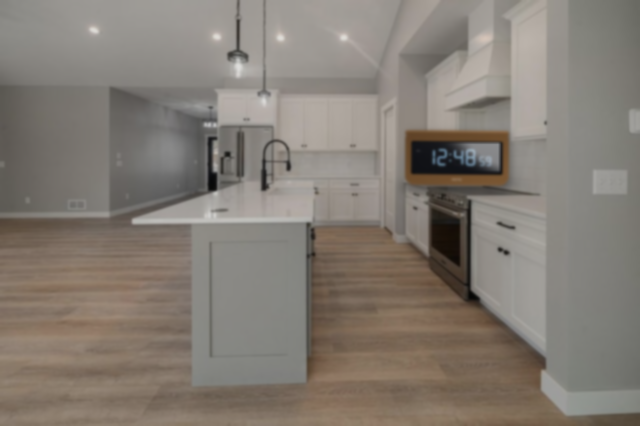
12:48
